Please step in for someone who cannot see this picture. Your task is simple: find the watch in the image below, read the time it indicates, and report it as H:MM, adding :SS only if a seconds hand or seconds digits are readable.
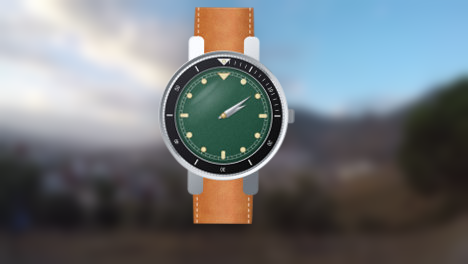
2:09
